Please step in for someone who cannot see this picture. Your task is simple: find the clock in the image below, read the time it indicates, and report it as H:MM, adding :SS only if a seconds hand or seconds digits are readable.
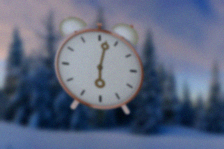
6:02
